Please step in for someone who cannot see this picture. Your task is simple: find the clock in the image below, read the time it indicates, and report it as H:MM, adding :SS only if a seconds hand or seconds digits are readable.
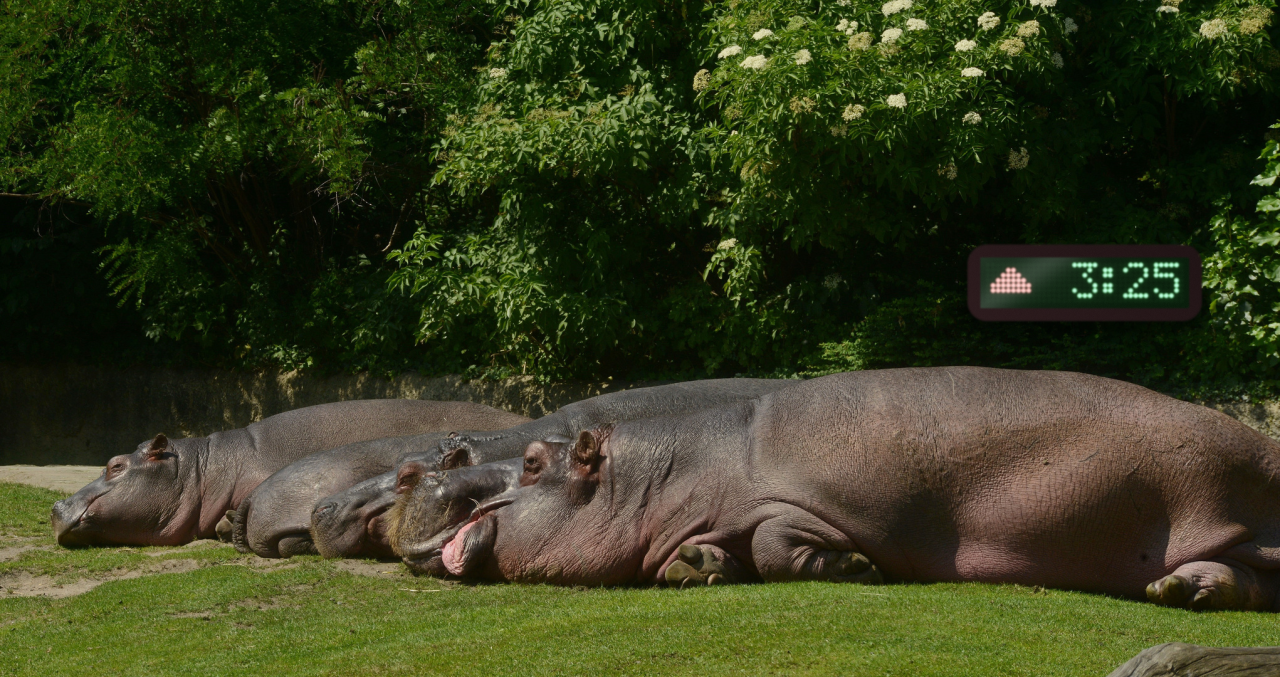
3:25
